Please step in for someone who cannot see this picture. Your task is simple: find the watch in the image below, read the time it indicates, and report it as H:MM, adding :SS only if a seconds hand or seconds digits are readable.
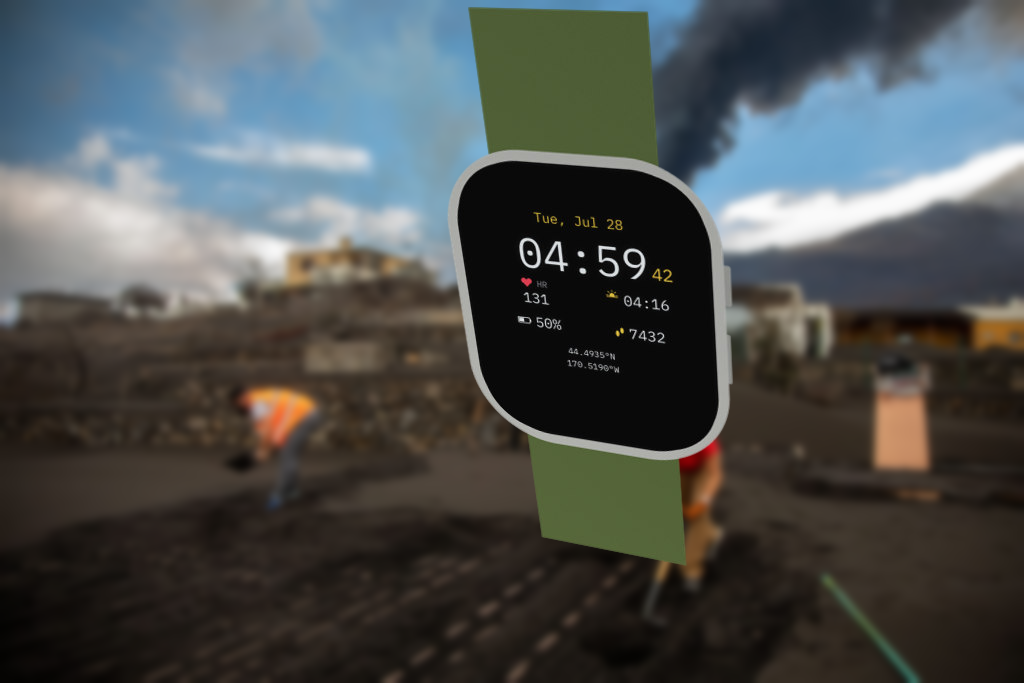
4:59:42
